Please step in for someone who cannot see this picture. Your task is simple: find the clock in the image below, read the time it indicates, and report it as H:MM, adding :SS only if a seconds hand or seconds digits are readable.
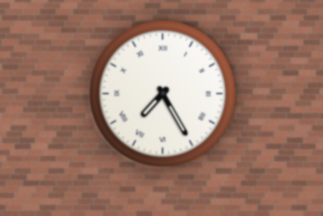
7:25
